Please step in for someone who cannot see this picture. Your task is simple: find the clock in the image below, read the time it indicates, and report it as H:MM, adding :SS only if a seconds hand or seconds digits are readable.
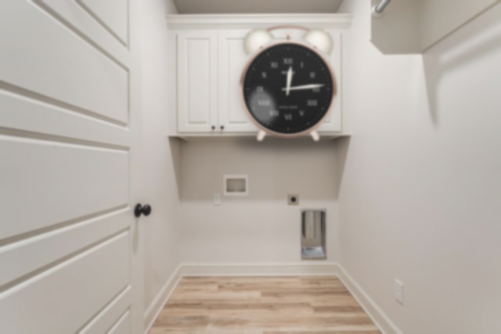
12:14
